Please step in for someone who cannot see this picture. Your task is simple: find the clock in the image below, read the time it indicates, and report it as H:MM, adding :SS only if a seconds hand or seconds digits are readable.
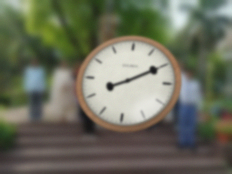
8:10
